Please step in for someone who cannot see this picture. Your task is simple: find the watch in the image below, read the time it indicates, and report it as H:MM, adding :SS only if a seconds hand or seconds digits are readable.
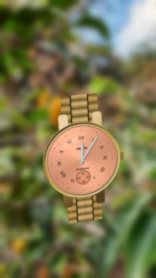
12:06
